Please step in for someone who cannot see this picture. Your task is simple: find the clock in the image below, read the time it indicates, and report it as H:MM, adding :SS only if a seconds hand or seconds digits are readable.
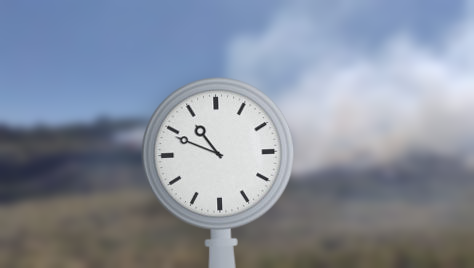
10:49
